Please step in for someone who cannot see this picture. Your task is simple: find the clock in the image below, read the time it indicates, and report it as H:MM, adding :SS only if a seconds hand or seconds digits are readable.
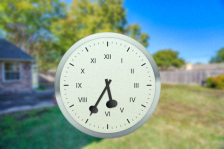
5:35
